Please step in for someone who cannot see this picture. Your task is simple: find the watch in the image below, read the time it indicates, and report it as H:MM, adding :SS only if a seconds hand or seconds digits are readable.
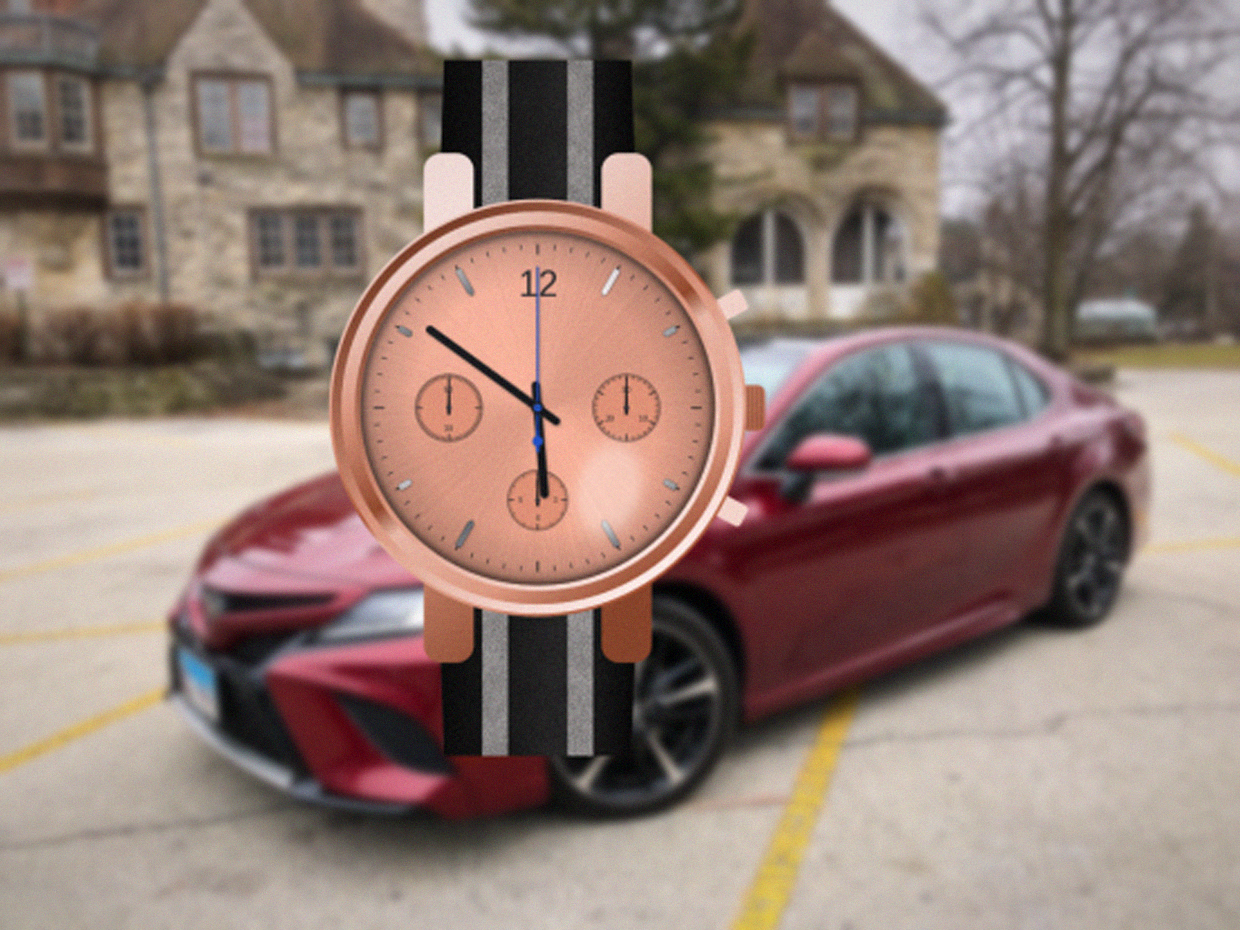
5:51
